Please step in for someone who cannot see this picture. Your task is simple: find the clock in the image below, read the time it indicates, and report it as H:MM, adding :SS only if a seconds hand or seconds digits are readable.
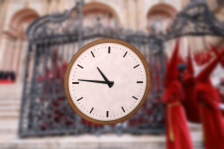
10:46
